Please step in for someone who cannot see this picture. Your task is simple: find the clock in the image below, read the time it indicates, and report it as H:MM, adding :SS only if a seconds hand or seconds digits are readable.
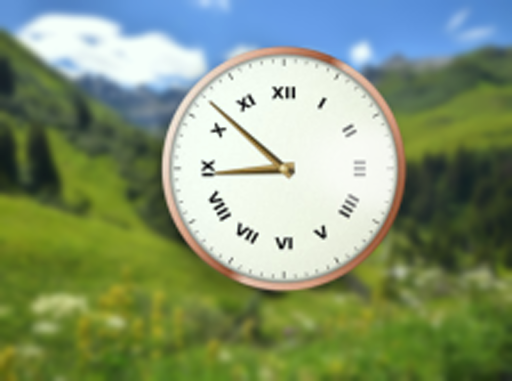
8:52
